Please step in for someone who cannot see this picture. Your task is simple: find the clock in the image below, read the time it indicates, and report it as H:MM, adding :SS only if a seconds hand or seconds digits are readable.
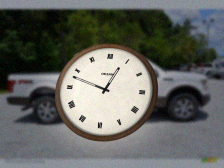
12:48
